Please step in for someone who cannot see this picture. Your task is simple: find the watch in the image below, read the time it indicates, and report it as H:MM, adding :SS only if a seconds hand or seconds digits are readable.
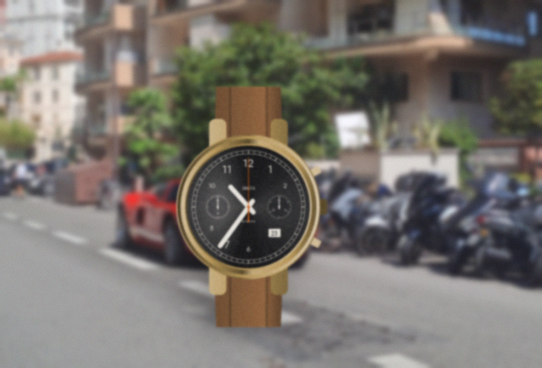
10:36
